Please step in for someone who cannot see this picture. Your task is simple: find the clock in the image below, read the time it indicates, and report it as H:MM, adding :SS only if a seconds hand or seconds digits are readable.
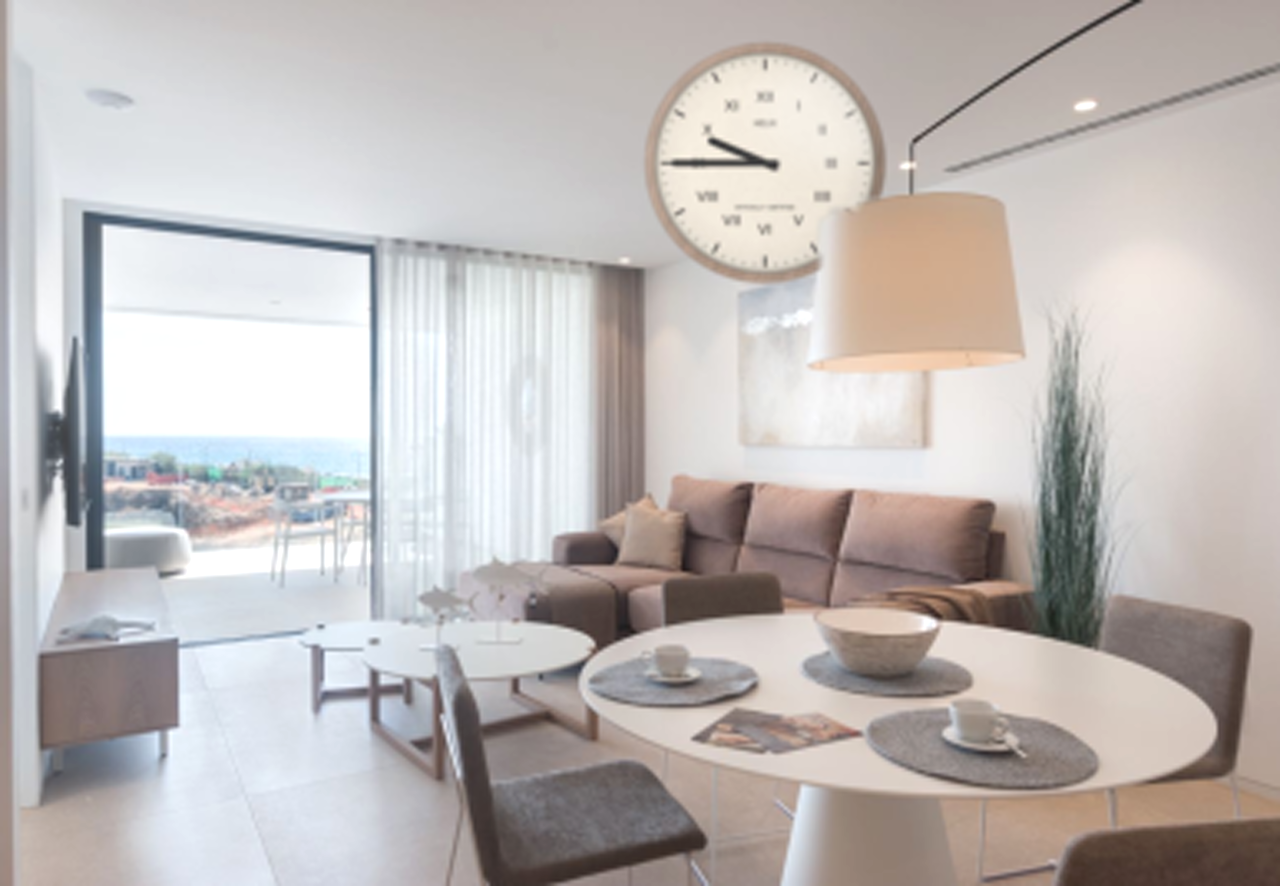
9:45
